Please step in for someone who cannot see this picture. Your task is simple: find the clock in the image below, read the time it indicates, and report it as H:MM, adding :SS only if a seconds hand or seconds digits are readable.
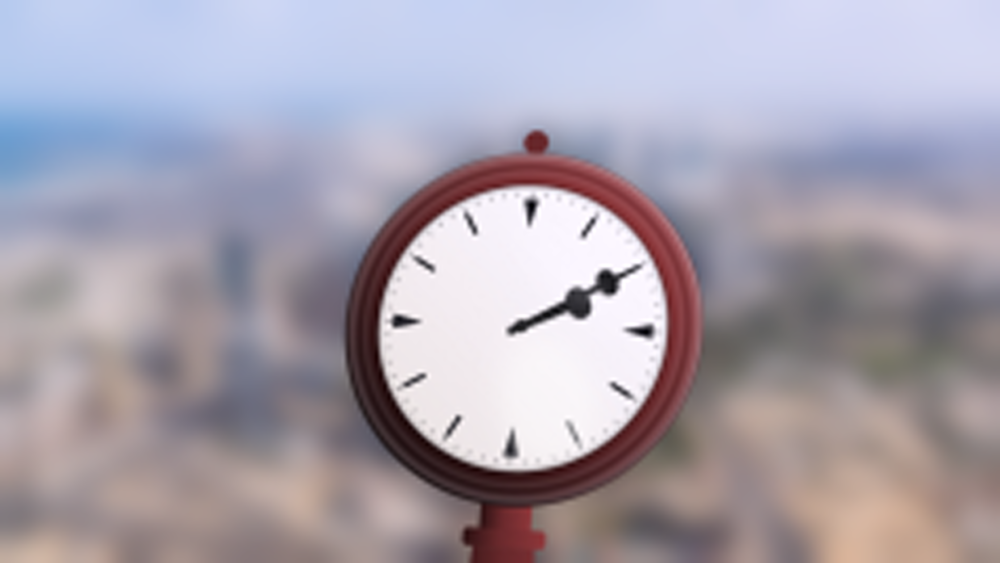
2:10
